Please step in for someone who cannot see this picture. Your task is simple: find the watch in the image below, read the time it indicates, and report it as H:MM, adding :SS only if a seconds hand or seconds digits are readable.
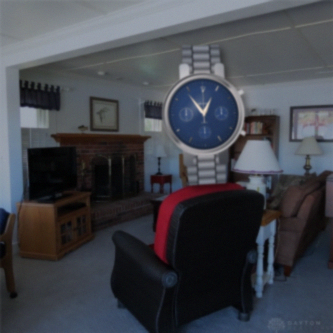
12:54
